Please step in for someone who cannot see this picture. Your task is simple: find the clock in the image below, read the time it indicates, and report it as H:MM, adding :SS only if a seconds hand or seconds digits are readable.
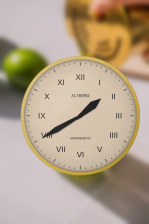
1:40
